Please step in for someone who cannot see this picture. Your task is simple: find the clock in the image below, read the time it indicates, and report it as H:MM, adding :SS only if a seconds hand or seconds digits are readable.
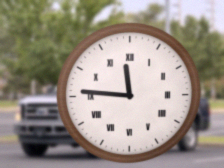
11:46
